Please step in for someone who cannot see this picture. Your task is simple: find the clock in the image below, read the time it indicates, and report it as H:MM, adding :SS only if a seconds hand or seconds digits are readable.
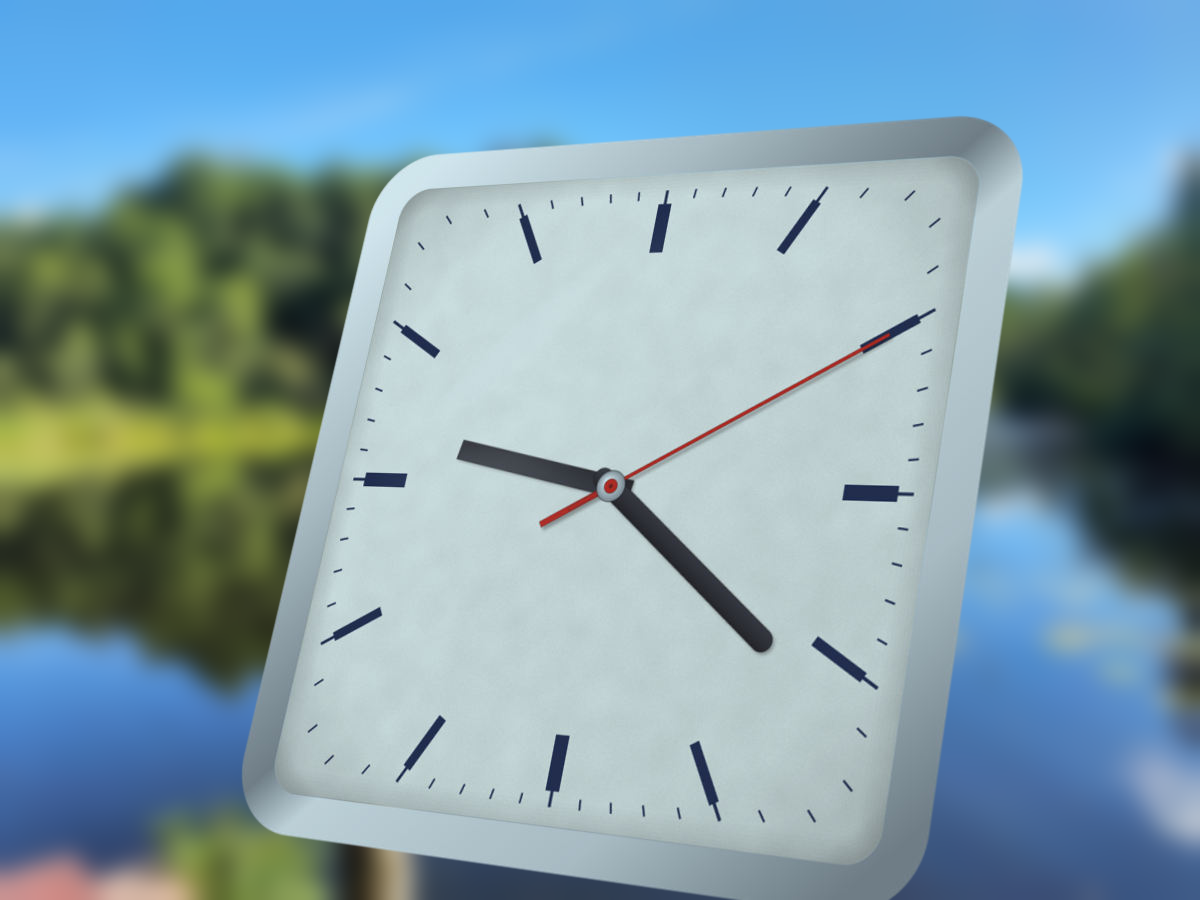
9:21:10
